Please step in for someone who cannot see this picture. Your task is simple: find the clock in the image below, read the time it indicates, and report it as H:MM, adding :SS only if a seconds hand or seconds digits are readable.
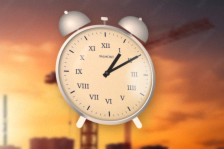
1:10
